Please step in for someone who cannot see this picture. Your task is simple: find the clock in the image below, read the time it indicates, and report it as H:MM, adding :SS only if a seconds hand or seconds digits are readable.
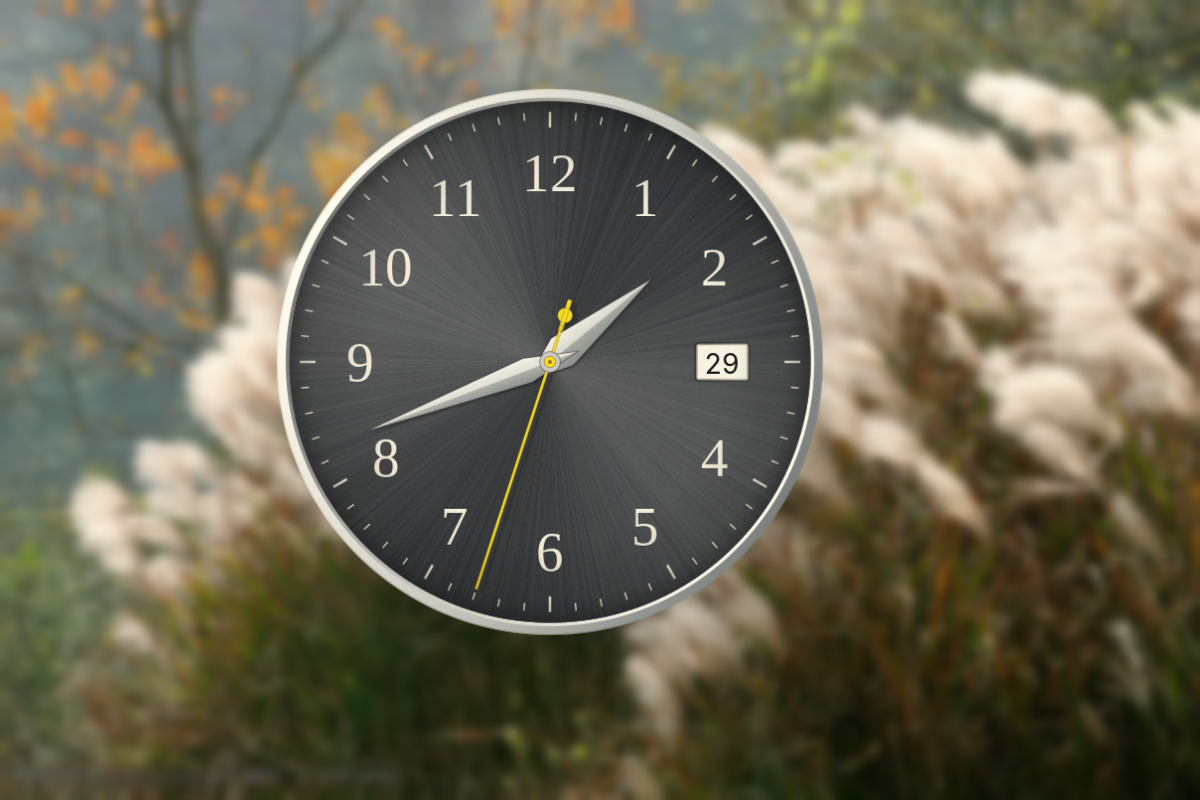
1:41:33
